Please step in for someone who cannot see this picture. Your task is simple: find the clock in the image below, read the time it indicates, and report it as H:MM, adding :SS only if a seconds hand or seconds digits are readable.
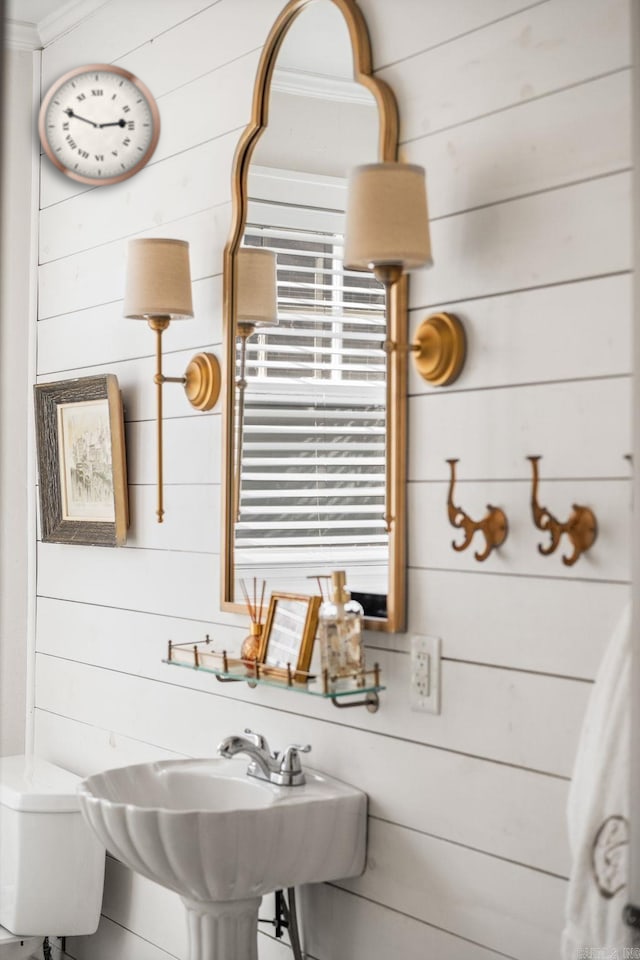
2:49
